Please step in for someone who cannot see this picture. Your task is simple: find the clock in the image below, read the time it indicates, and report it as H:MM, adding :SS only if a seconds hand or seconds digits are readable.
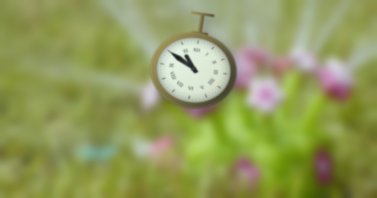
10:50
